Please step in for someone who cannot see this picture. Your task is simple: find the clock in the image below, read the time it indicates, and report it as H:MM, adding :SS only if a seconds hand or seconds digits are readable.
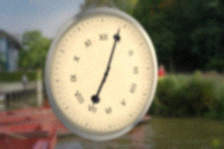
7:04
